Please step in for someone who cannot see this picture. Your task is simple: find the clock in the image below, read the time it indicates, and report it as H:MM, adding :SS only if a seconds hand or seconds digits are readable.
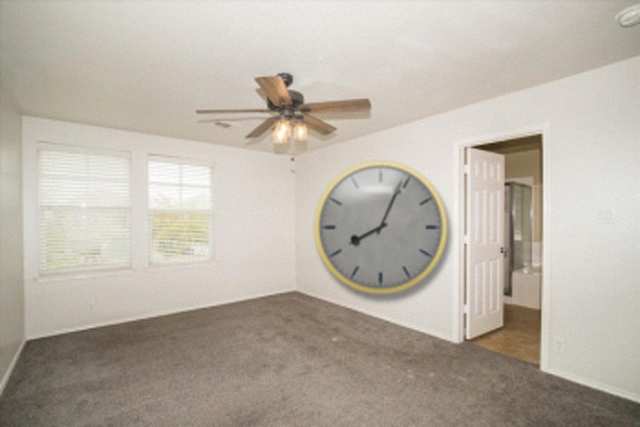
8:04
